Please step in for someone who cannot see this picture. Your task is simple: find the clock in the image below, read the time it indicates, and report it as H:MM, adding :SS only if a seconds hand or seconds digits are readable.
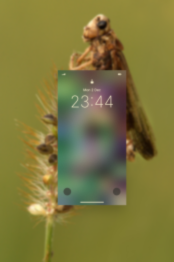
23:44
